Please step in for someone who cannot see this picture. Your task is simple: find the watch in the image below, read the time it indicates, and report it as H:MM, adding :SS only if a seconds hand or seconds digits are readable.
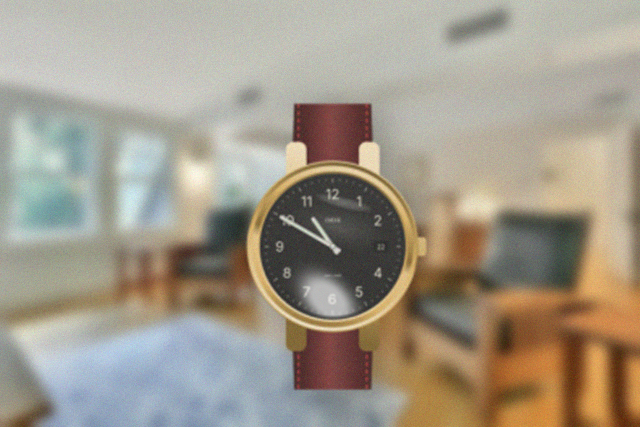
10:50
